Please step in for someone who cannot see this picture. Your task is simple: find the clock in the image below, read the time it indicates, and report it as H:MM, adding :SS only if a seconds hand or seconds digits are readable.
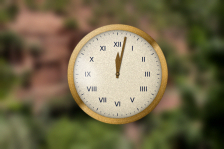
12:02
